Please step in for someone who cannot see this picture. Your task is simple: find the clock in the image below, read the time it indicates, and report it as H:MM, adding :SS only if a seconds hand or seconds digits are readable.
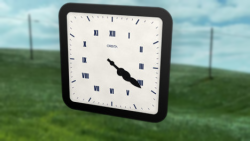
4:21
